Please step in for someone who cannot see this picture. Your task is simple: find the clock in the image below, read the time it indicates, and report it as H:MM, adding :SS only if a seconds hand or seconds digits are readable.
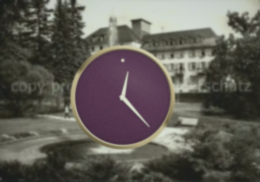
12:23
